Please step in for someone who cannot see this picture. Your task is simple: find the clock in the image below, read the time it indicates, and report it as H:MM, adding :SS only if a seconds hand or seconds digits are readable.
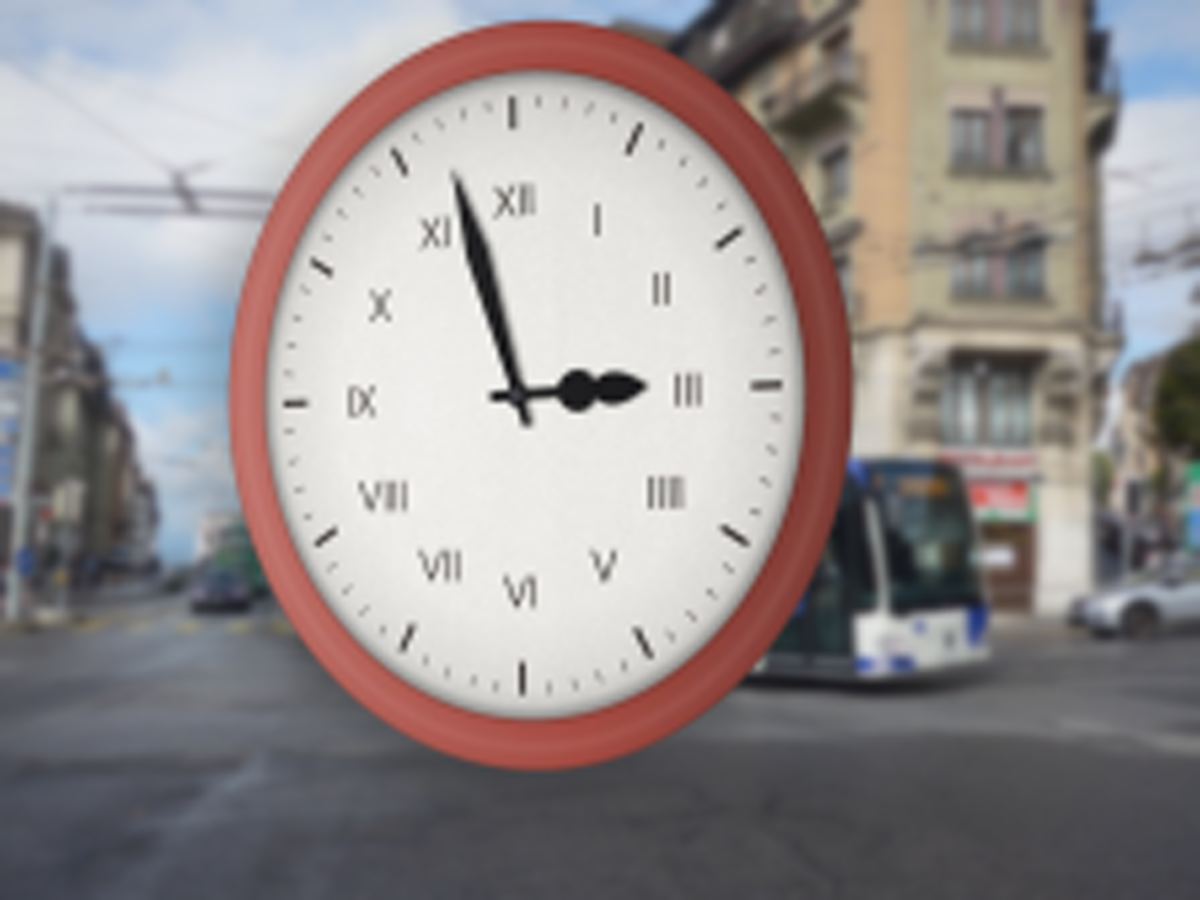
2:57
